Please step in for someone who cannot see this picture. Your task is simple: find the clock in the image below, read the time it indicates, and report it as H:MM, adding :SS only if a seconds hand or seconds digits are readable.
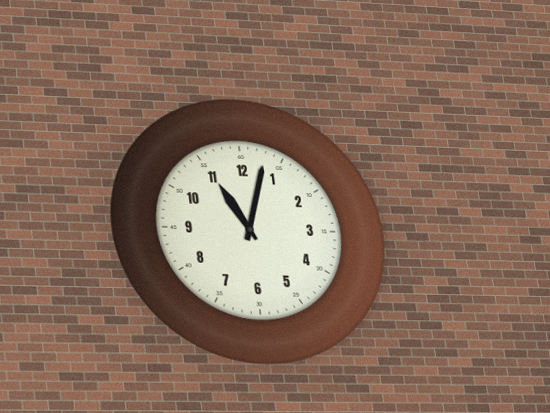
11:03
